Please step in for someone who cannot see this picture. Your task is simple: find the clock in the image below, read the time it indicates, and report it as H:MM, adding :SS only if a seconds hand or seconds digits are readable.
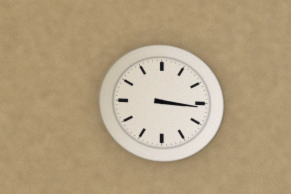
3:16
